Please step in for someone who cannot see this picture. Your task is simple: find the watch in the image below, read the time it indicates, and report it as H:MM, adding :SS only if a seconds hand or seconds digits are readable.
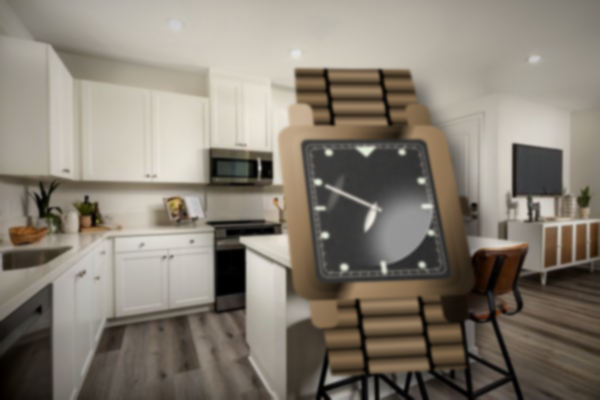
6:50
